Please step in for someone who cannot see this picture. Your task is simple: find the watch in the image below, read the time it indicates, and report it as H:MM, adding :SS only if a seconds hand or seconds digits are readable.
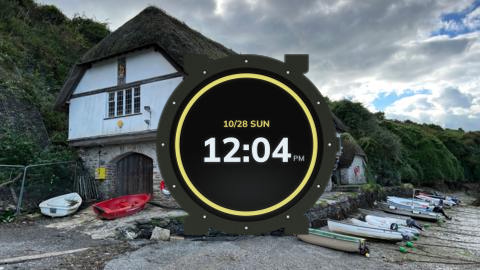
12:04
